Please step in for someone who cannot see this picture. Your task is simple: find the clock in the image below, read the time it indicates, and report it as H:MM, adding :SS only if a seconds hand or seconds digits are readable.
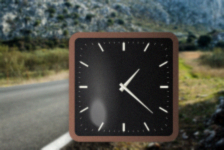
1:22
